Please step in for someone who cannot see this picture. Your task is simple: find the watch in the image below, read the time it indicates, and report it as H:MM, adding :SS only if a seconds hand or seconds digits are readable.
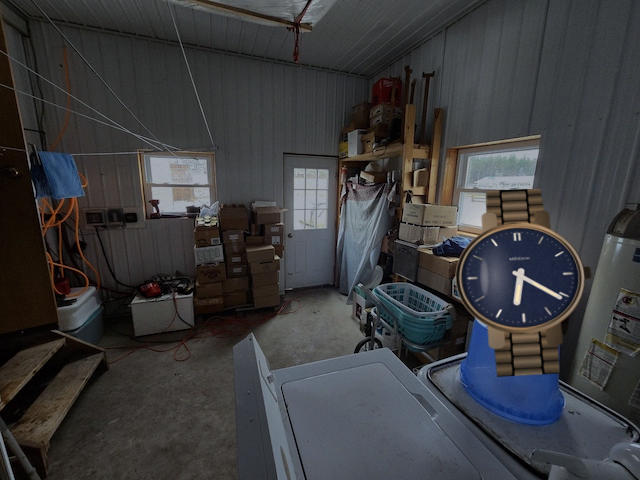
6:21
